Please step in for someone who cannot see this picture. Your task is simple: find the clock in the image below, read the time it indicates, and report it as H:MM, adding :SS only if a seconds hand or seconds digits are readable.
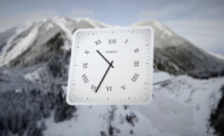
10:34
